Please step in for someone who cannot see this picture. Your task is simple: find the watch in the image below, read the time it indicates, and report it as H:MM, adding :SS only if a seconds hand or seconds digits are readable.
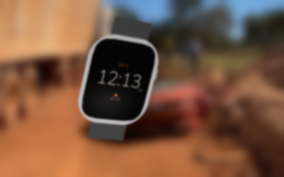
12:13
